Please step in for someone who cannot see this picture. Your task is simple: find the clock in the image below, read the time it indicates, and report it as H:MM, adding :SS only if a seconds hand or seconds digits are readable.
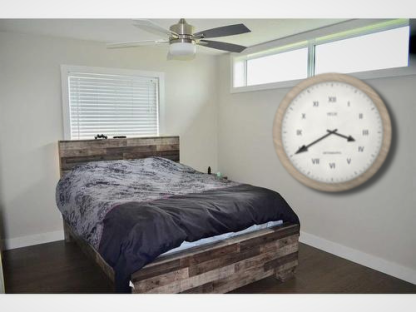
3:40
